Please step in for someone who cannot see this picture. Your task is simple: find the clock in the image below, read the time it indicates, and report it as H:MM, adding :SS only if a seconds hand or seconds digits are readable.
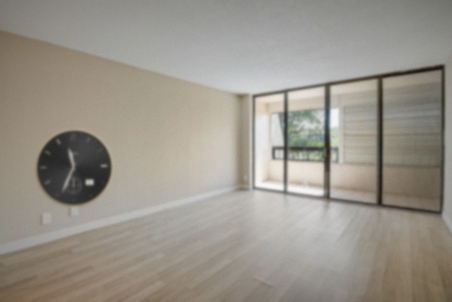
11:34
